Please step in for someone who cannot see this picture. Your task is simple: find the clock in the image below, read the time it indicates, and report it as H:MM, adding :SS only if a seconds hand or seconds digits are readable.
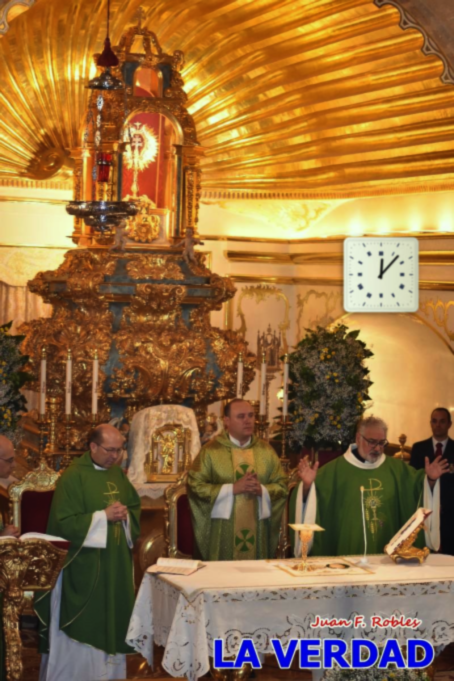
12:07
